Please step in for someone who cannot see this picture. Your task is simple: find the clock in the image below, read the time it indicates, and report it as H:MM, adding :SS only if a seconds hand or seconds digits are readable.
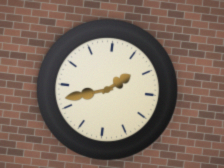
1:42
